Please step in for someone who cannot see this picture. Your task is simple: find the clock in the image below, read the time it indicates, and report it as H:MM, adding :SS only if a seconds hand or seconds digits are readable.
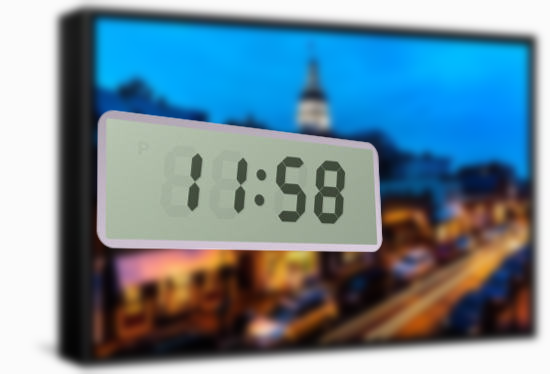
11:58
